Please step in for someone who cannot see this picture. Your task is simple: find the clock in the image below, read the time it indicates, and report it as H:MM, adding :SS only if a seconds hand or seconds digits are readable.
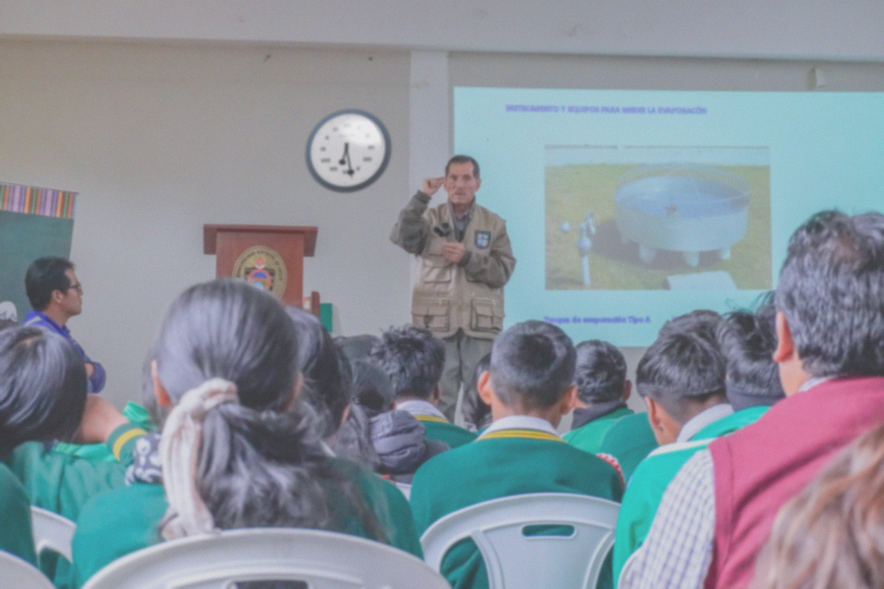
6:28
